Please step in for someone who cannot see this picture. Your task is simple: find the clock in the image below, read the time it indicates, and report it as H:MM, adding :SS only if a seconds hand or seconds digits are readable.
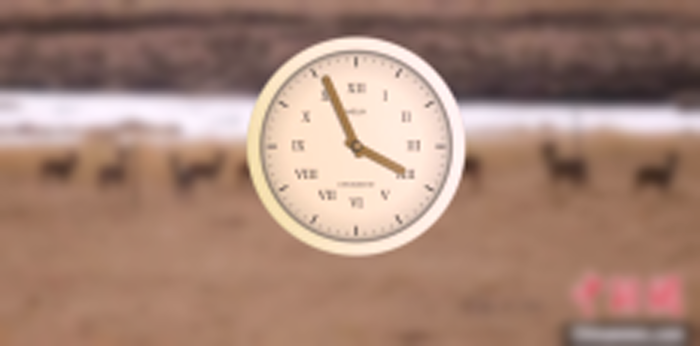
3:56
